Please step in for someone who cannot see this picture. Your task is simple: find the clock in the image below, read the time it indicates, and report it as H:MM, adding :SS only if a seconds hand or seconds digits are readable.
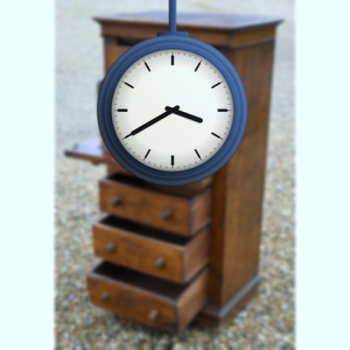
3:40
